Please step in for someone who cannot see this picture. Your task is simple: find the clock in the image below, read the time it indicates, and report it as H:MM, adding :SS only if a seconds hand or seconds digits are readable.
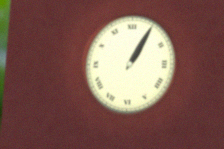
1:05
